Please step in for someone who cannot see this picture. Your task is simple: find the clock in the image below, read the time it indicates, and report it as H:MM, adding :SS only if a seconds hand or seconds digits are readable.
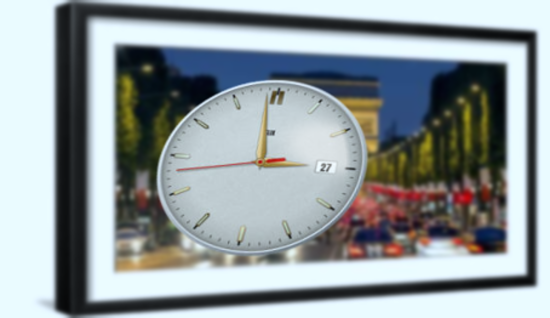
2:58:43
